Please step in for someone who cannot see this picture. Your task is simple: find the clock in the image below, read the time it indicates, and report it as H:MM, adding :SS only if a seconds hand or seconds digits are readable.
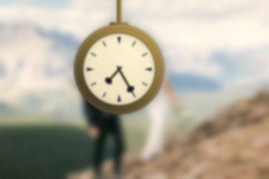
7:25
